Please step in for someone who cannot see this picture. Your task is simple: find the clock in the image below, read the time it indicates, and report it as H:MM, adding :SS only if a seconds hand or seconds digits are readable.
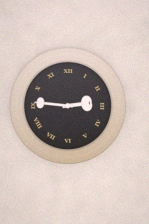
2:46
